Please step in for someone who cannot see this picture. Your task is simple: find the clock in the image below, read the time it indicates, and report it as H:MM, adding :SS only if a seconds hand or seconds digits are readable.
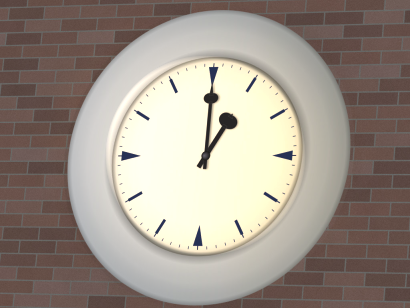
1:00
